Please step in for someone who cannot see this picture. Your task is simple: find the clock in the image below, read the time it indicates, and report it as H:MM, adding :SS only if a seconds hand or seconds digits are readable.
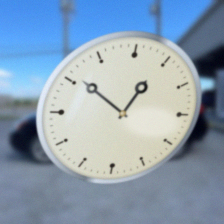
12:51
